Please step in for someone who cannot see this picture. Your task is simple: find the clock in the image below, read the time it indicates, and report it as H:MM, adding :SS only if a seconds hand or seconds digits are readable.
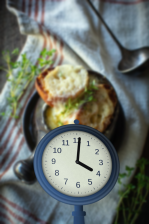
4:01
